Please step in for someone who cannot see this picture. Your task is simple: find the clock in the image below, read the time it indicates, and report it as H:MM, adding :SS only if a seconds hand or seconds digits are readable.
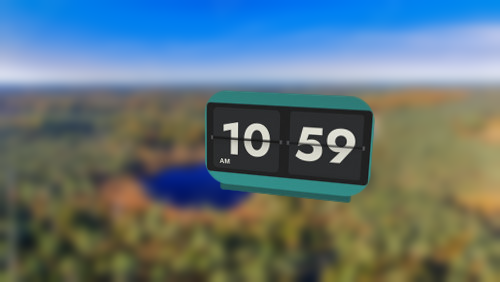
10:59
